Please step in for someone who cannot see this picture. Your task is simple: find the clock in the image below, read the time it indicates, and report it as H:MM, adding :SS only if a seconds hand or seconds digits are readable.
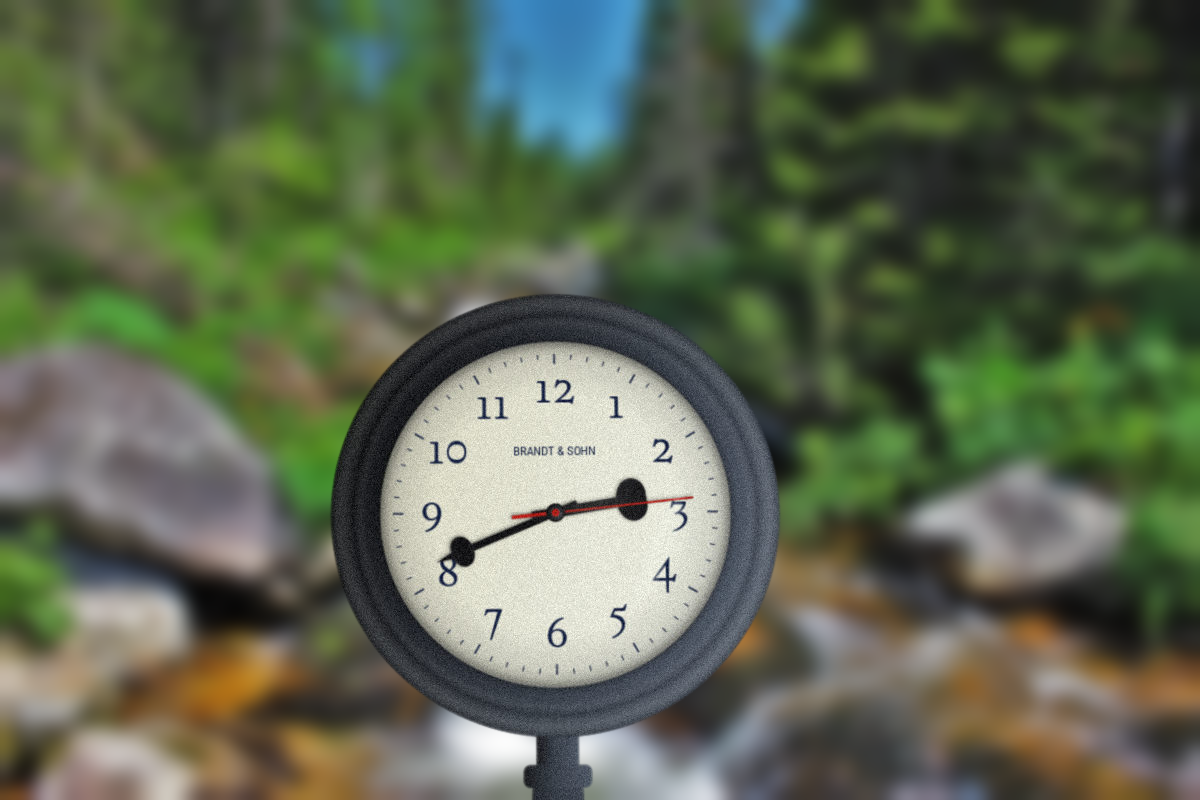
2:41:14
